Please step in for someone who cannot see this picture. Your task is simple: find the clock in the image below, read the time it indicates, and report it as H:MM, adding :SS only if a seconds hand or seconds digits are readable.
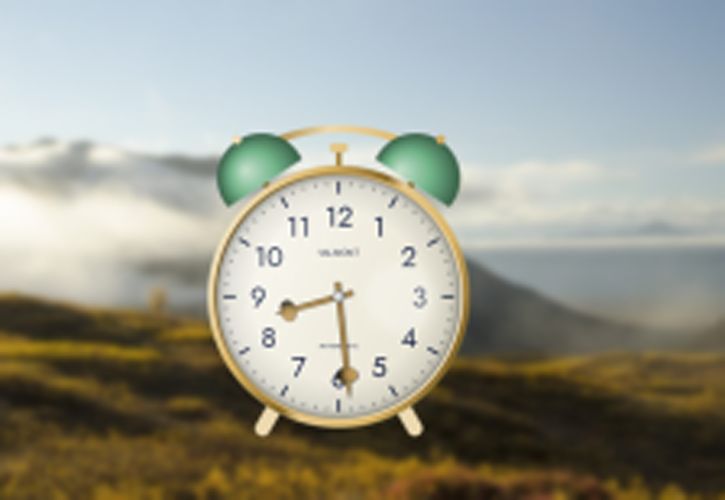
8:29
